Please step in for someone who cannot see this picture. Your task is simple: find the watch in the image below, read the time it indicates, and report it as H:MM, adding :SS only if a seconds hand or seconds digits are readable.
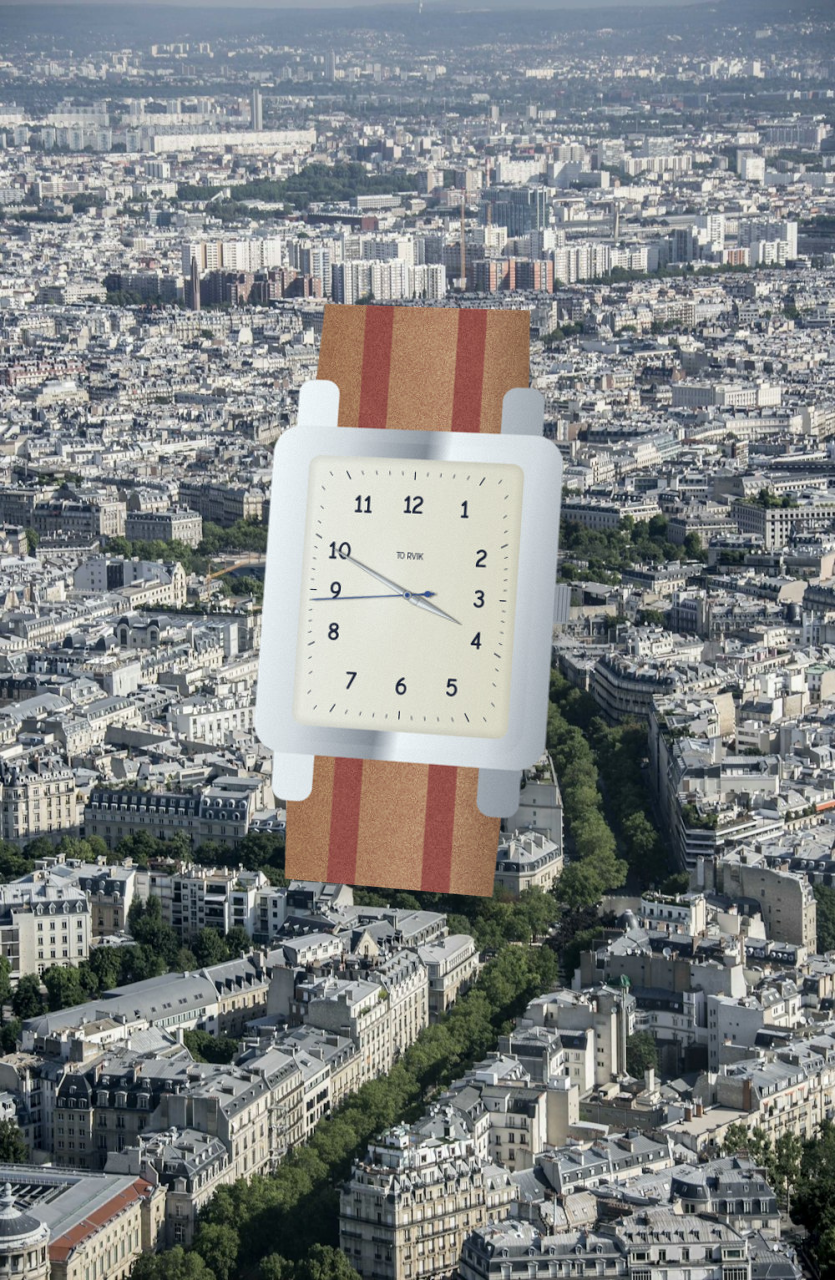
3:49:44
